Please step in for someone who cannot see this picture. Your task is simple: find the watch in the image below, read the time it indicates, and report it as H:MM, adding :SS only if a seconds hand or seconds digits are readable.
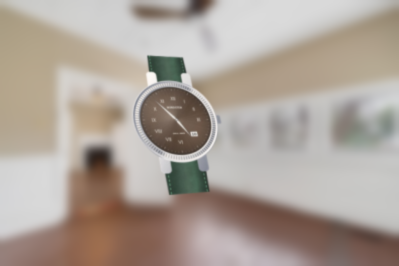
4:53
